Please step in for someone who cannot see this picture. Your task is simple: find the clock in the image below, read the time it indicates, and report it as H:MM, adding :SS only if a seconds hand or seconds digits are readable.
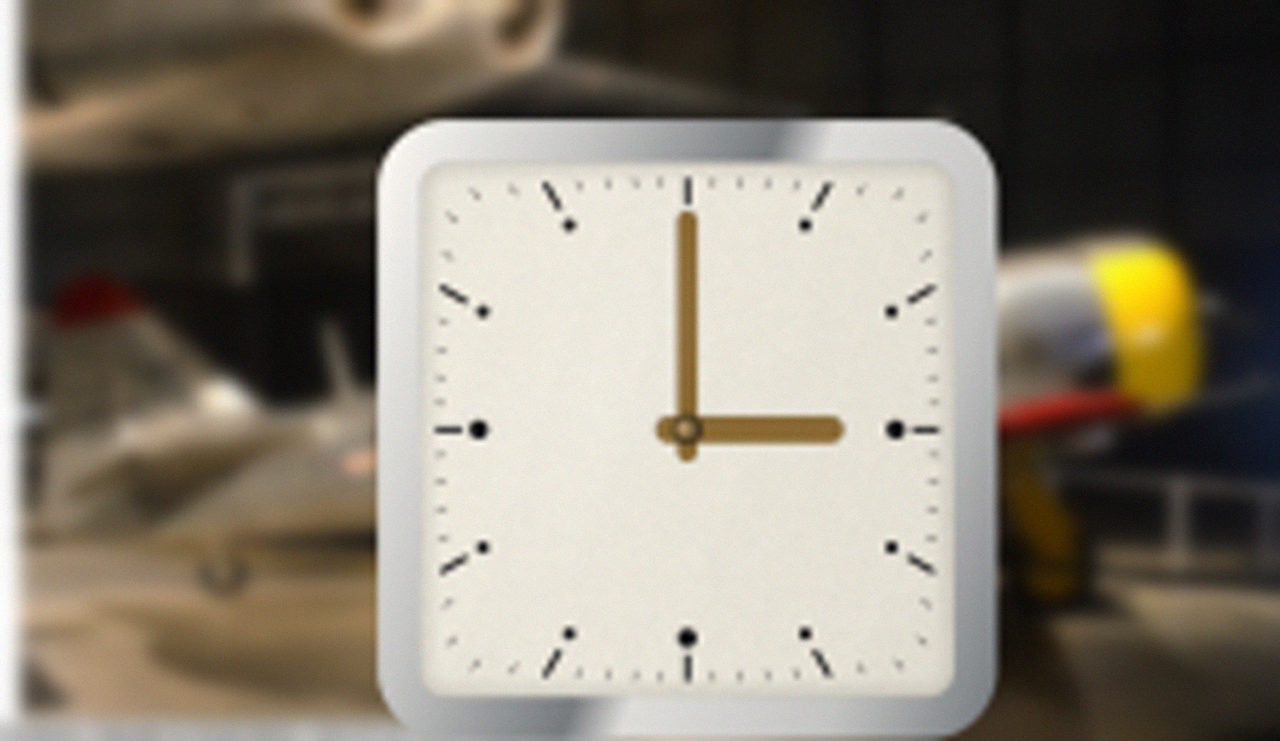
3:00
